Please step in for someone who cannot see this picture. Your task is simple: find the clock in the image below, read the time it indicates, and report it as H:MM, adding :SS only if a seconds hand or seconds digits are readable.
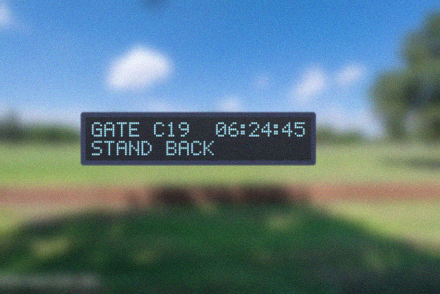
6:24:45
